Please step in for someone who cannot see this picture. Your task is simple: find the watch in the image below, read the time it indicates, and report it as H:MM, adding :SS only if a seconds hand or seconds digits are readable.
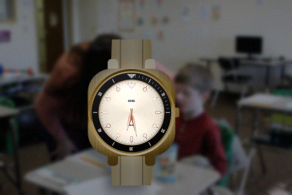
6:28
